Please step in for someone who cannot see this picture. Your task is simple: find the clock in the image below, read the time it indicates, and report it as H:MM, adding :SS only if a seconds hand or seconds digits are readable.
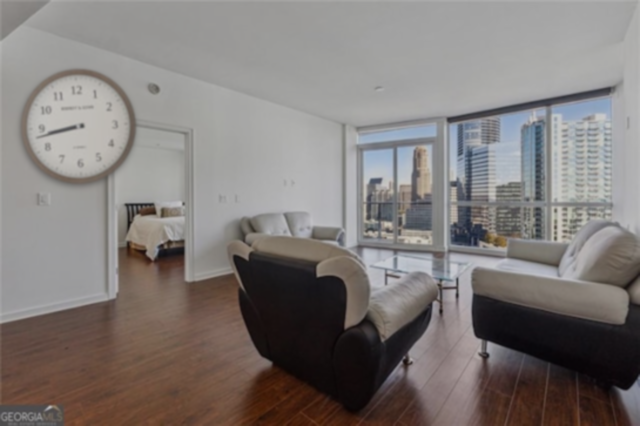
8:43
